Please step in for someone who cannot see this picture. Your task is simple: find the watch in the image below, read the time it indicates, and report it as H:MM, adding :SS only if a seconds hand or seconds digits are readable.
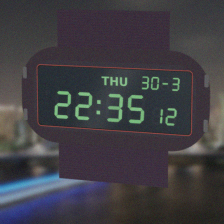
22:35:12
